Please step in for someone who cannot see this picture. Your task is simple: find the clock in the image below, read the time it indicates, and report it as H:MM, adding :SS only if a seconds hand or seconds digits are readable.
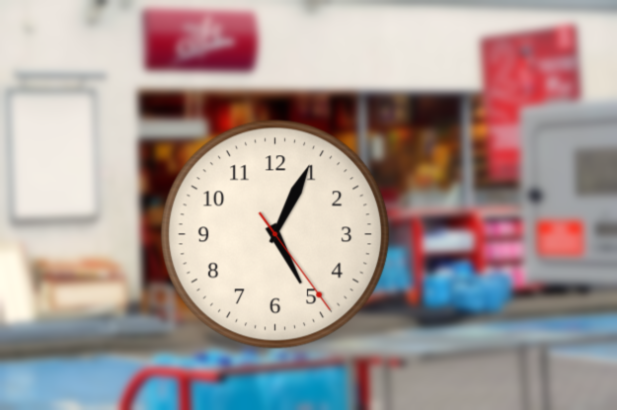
5:04:24
